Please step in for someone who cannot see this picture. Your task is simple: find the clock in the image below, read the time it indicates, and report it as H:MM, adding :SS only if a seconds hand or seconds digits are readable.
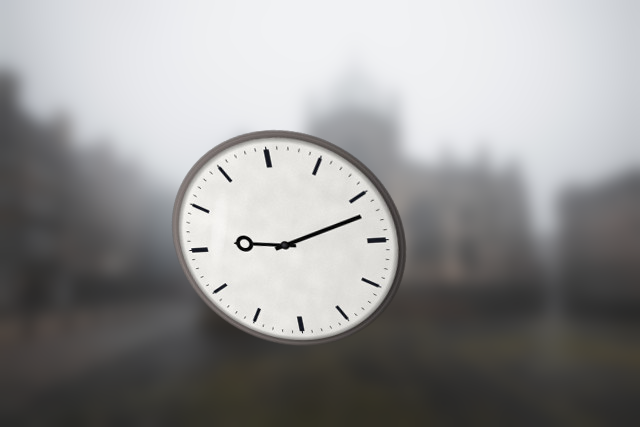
9:12
